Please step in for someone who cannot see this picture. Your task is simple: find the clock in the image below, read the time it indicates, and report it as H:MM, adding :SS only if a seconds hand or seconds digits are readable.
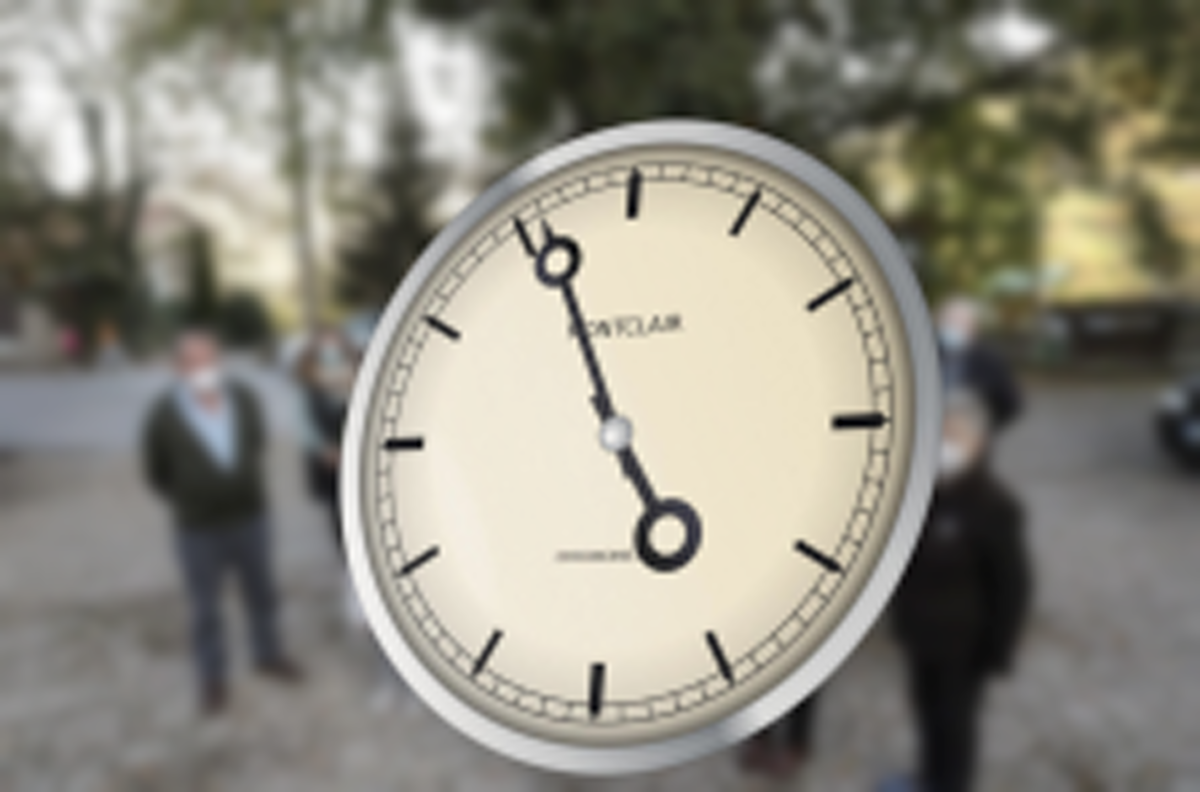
4:56
